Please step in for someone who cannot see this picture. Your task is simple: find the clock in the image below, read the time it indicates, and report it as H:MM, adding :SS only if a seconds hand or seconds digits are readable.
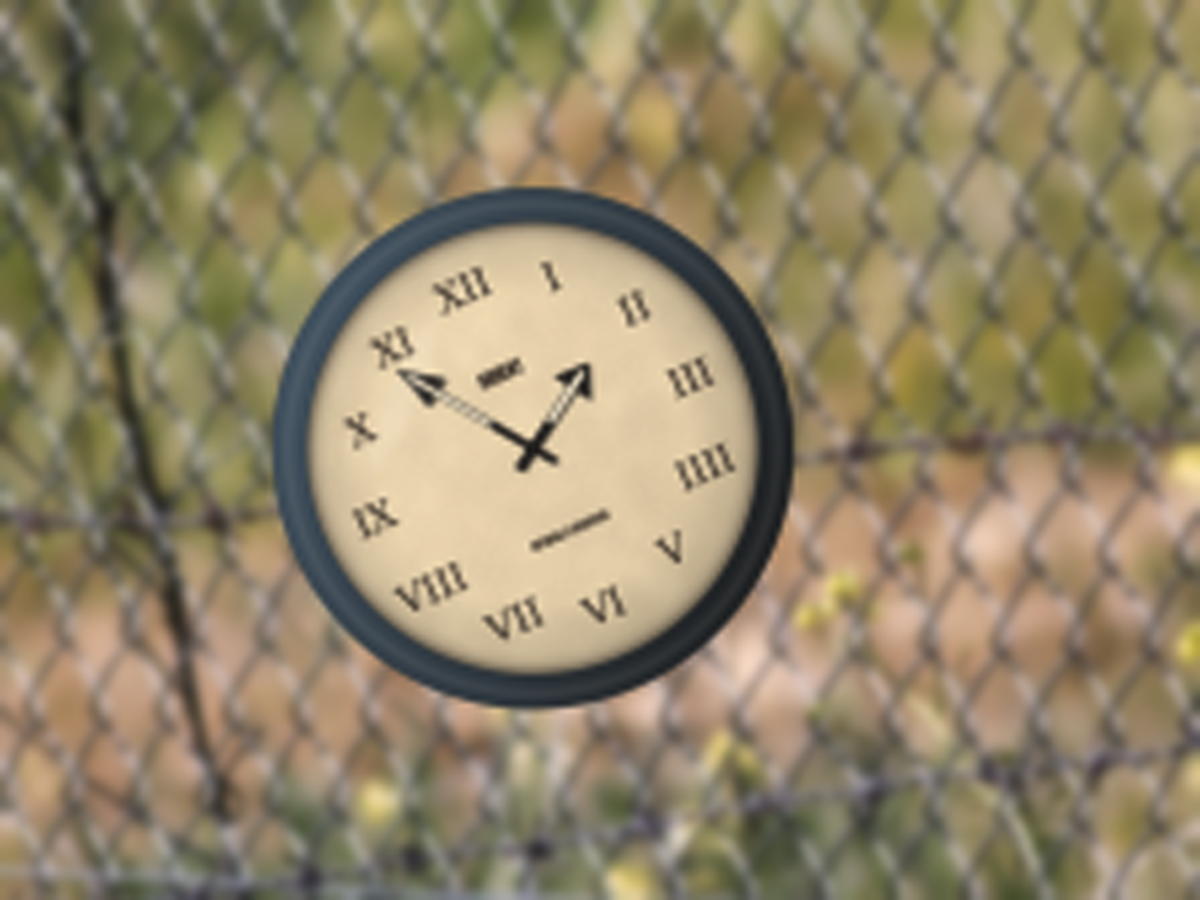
1:54
